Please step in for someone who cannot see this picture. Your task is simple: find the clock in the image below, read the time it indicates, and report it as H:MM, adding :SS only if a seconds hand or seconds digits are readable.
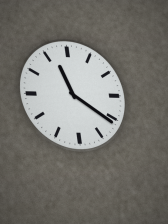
11:21
